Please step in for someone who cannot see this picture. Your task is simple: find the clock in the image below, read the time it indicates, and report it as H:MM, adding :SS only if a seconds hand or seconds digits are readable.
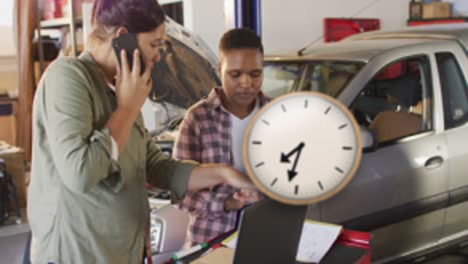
7:32
